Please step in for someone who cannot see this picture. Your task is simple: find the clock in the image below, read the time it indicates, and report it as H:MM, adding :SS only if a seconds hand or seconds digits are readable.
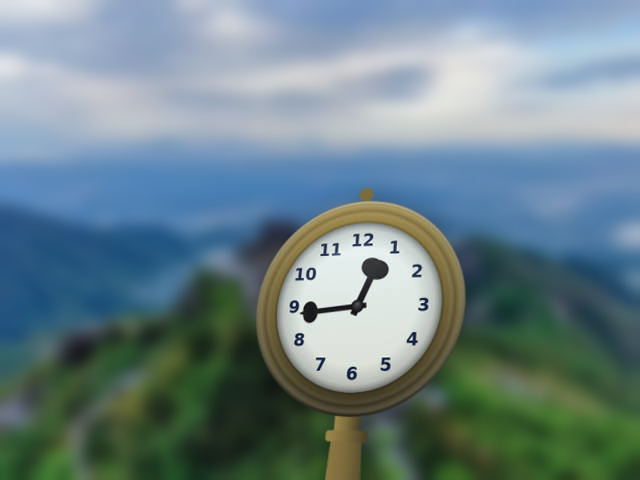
12:44
